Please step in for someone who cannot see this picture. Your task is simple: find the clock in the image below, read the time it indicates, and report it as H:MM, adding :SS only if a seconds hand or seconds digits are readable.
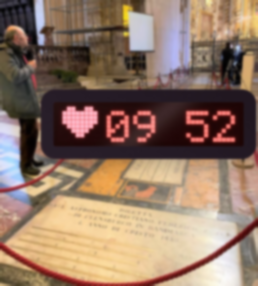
9:52
